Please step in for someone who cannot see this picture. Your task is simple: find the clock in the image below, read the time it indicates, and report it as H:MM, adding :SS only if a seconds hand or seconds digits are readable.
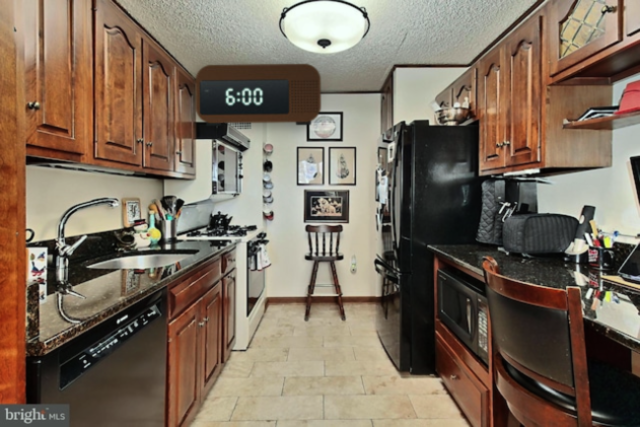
6:00
